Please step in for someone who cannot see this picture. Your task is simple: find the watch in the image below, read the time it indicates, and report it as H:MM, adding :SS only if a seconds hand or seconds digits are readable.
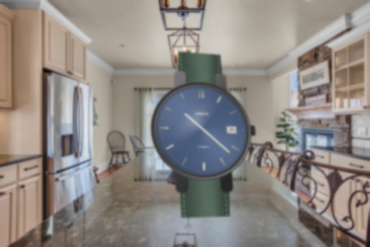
10:22
